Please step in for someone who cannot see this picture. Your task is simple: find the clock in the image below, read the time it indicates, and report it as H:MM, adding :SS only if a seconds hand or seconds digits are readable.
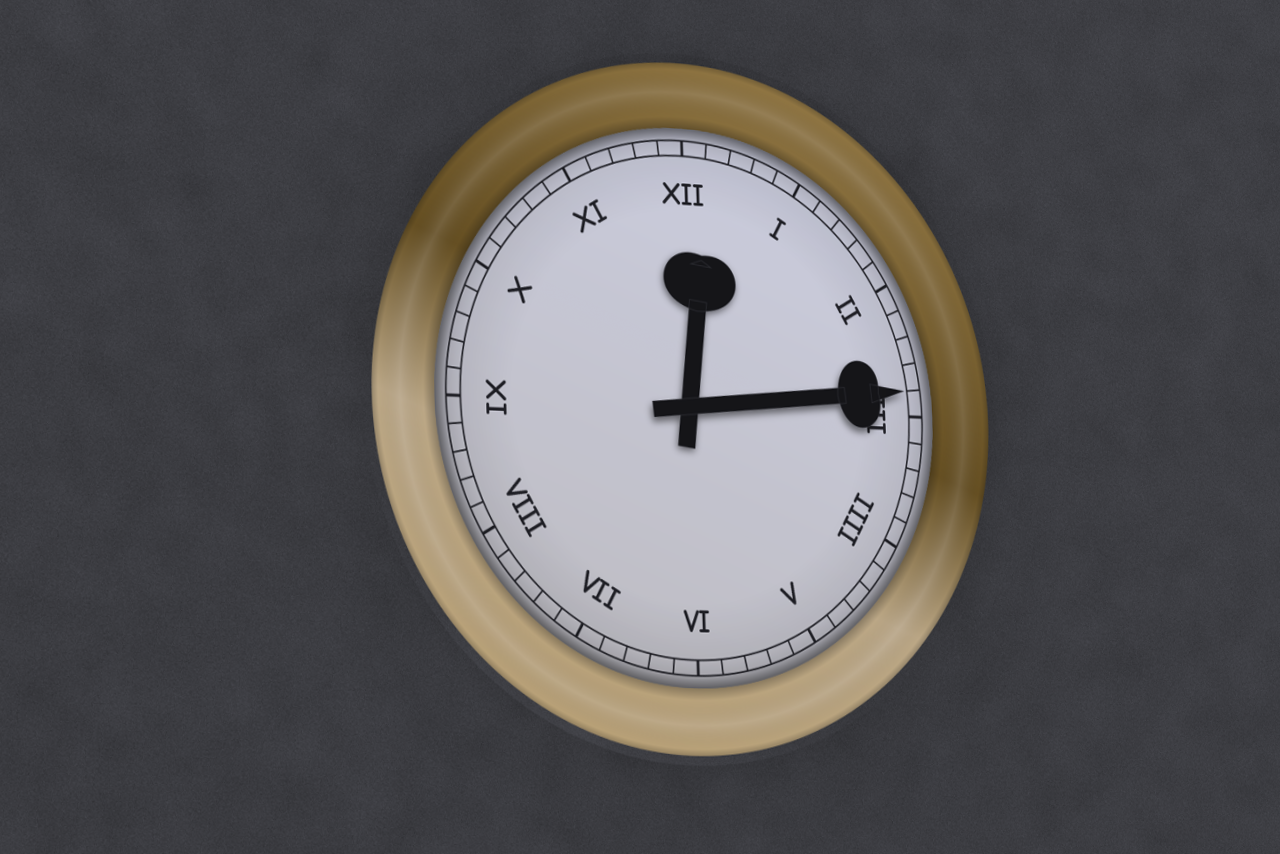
12:14
